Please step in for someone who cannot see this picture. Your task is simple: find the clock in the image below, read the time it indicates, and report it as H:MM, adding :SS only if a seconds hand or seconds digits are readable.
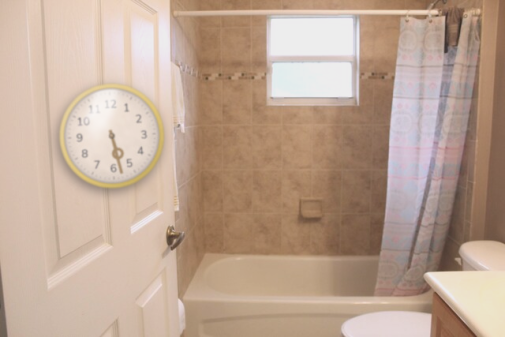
5:28
